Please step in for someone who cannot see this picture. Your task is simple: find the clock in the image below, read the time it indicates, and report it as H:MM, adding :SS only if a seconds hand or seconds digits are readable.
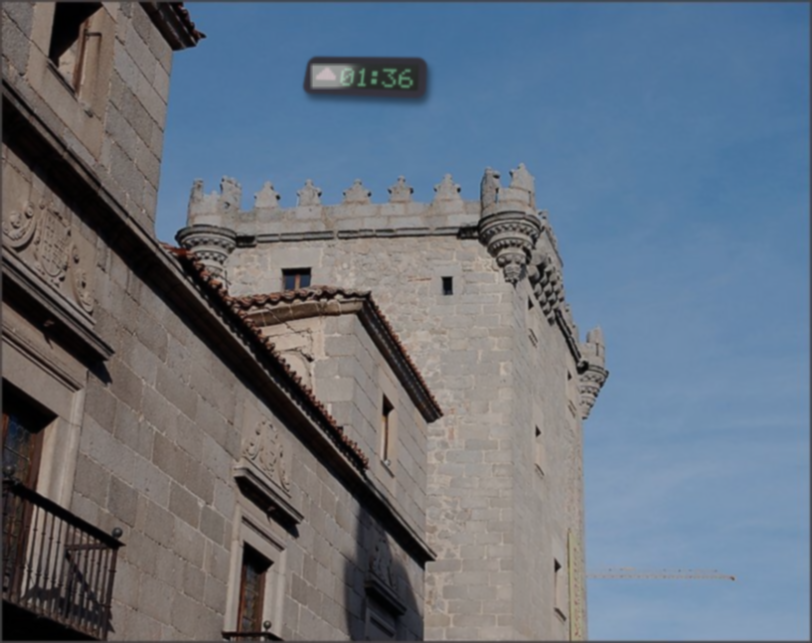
1:36
